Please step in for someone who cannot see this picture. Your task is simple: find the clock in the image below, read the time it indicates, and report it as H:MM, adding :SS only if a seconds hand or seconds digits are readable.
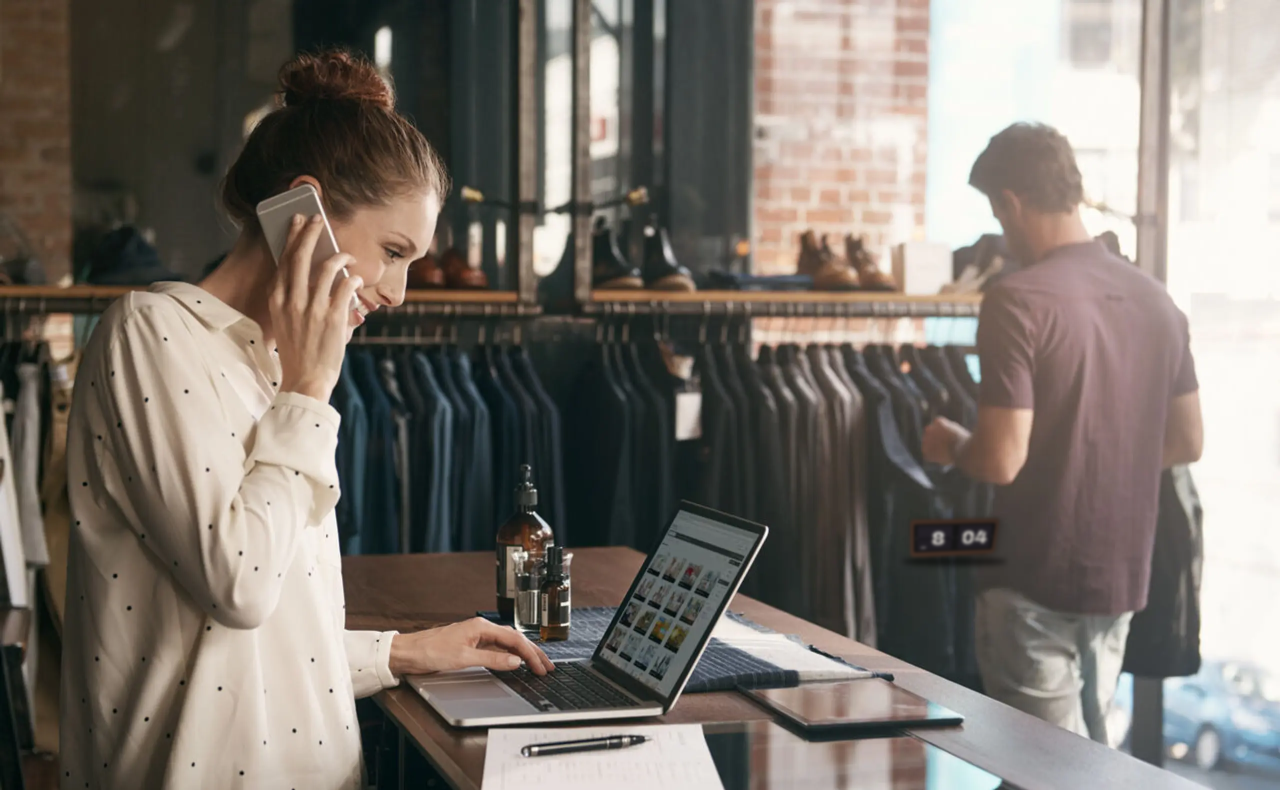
8:04
